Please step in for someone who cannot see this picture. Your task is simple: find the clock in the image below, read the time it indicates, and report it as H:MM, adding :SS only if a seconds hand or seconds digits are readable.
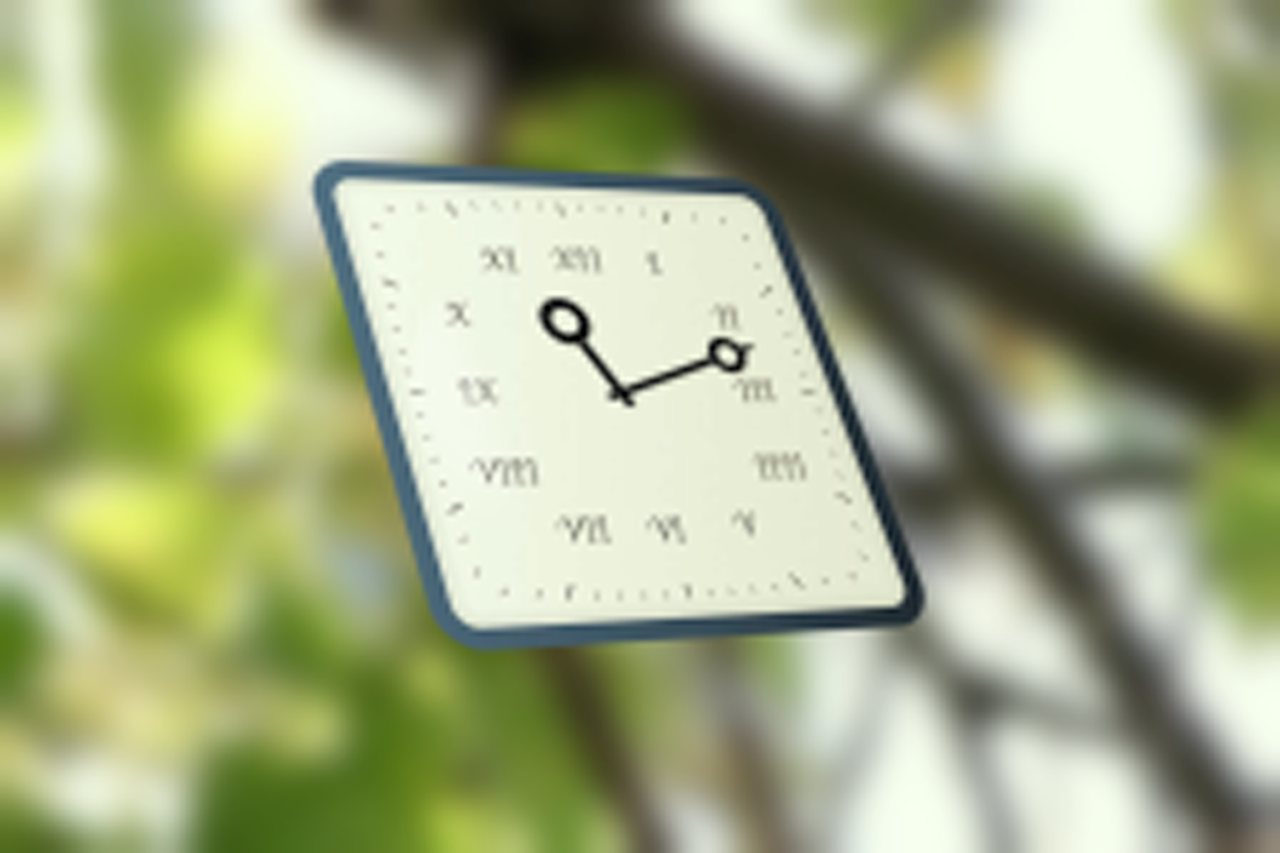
11:12
